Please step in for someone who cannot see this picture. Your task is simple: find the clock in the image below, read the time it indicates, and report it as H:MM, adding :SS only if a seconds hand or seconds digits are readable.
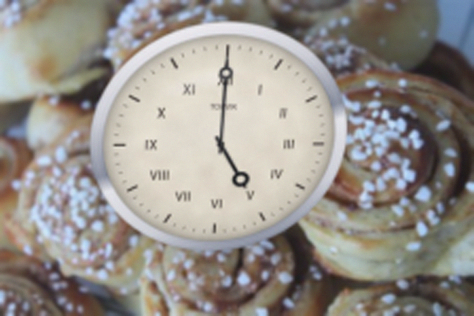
5:00
